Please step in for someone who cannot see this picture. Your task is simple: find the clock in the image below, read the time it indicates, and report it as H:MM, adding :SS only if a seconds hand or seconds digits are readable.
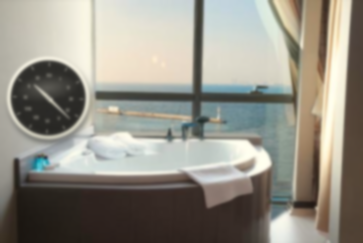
10:22
